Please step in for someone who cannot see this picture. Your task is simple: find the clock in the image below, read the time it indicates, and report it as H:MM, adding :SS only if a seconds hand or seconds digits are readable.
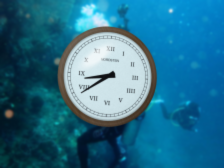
8:39
